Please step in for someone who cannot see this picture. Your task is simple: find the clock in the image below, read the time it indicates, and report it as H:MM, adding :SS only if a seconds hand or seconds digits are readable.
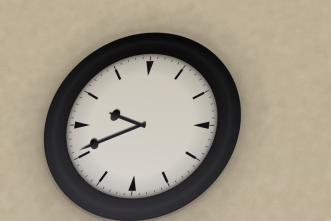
9:41
